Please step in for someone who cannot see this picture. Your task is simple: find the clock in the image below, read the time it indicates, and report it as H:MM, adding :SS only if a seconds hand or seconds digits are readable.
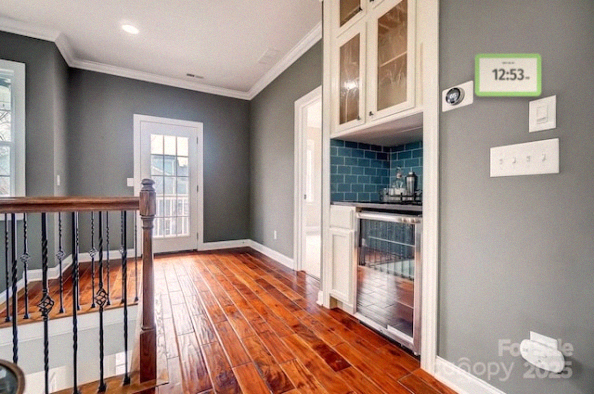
12:53
